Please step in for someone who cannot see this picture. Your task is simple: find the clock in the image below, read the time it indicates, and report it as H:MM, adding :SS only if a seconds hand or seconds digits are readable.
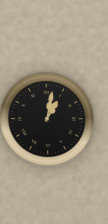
1:02
